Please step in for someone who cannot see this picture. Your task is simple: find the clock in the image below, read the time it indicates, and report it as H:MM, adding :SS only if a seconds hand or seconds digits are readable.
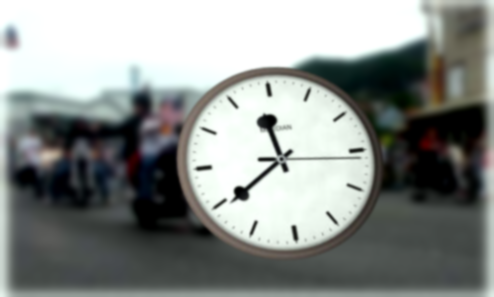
11:39:16
